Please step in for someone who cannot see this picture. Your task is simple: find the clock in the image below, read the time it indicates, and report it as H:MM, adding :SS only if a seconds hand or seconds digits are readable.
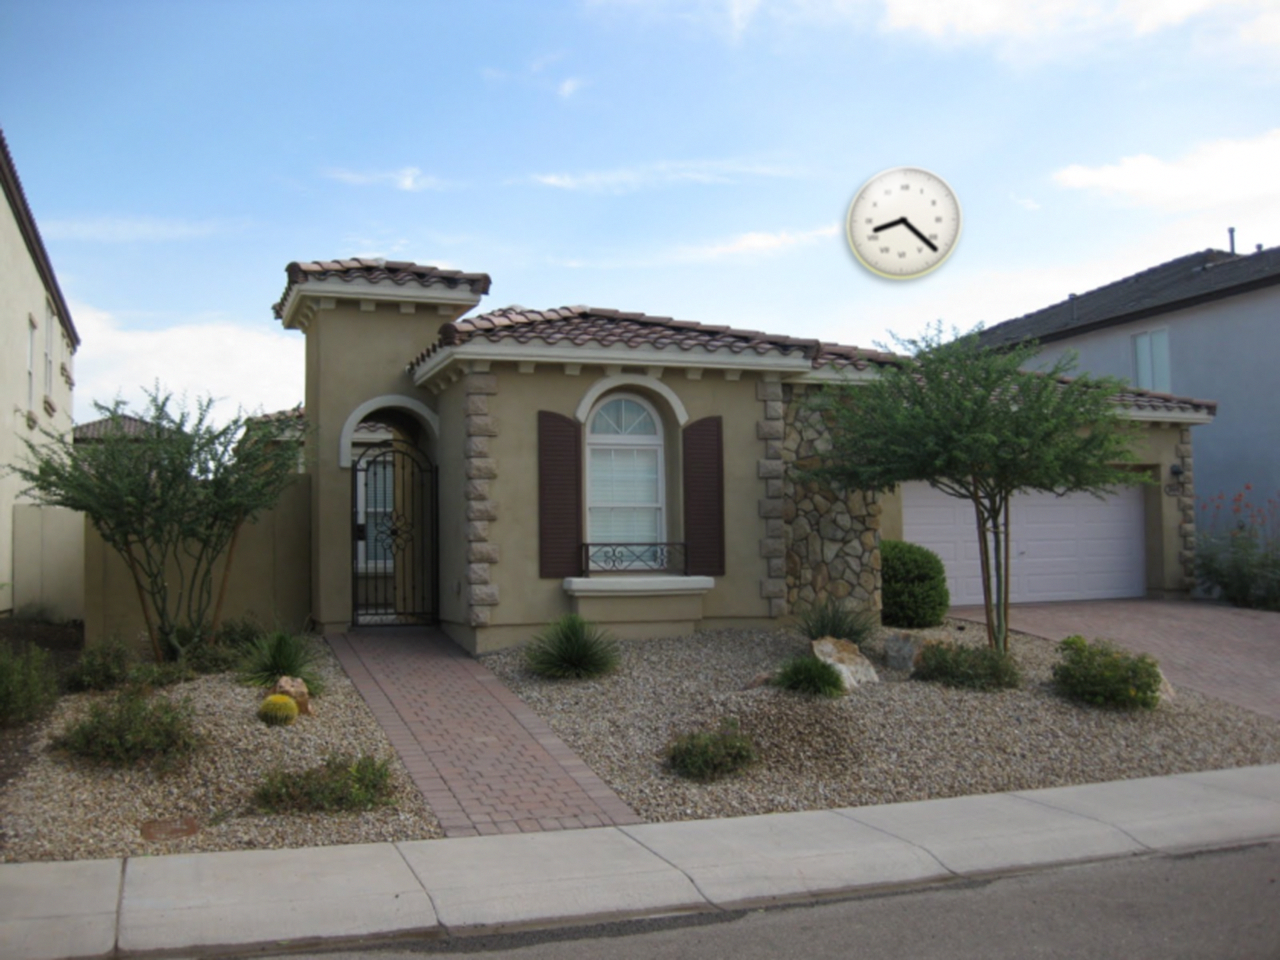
8:22
